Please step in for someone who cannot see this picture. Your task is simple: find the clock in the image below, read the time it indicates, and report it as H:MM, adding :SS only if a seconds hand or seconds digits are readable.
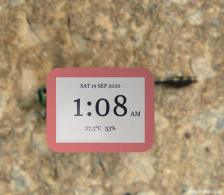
1:08
